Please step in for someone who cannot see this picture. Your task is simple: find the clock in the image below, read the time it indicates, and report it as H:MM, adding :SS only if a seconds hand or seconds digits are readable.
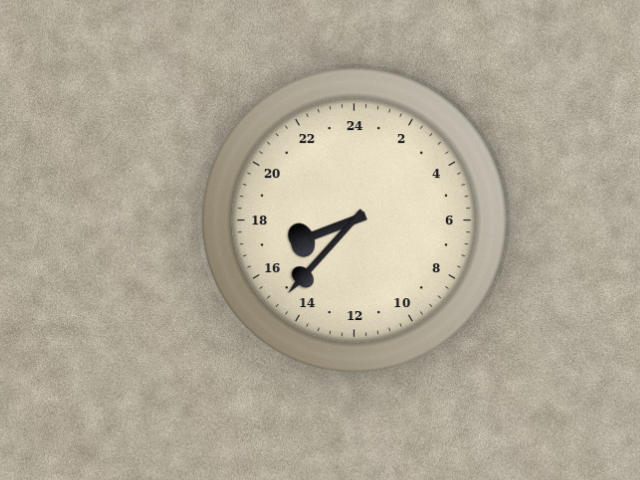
16:37
